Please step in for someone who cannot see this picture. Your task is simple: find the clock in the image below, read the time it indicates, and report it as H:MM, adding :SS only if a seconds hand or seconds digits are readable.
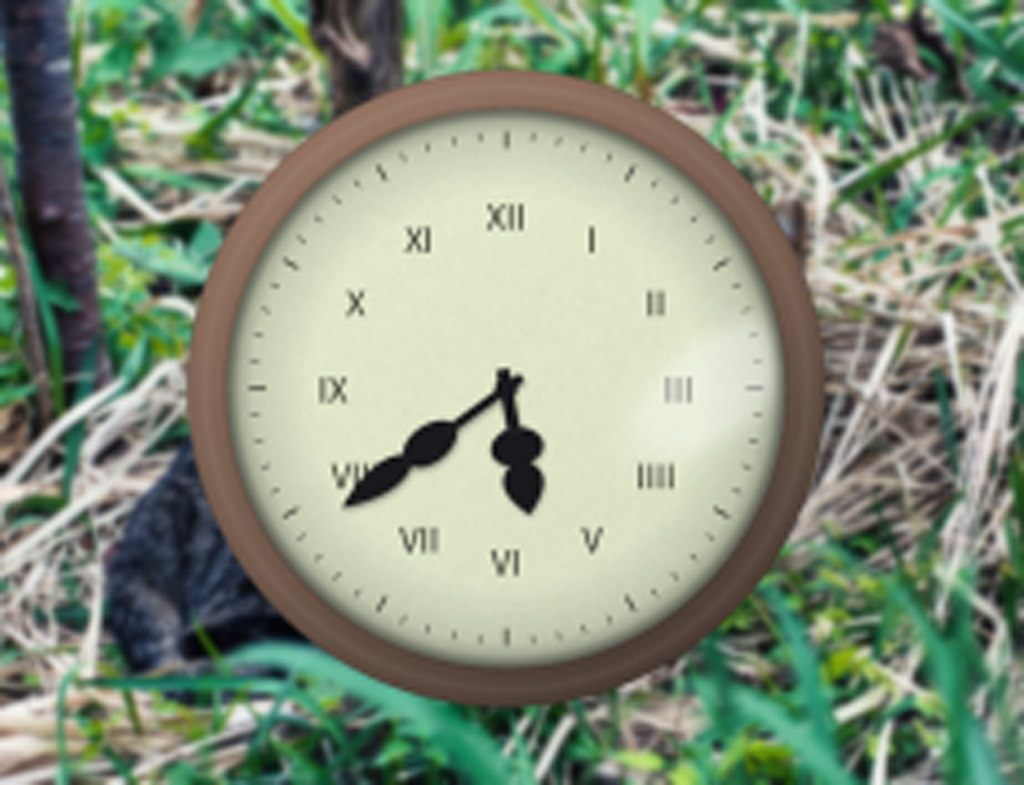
5:39
